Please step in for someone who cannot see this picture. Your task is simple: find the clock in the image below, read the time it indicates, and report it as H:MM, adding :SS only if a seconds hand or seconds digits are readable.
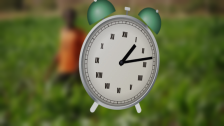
1:13
